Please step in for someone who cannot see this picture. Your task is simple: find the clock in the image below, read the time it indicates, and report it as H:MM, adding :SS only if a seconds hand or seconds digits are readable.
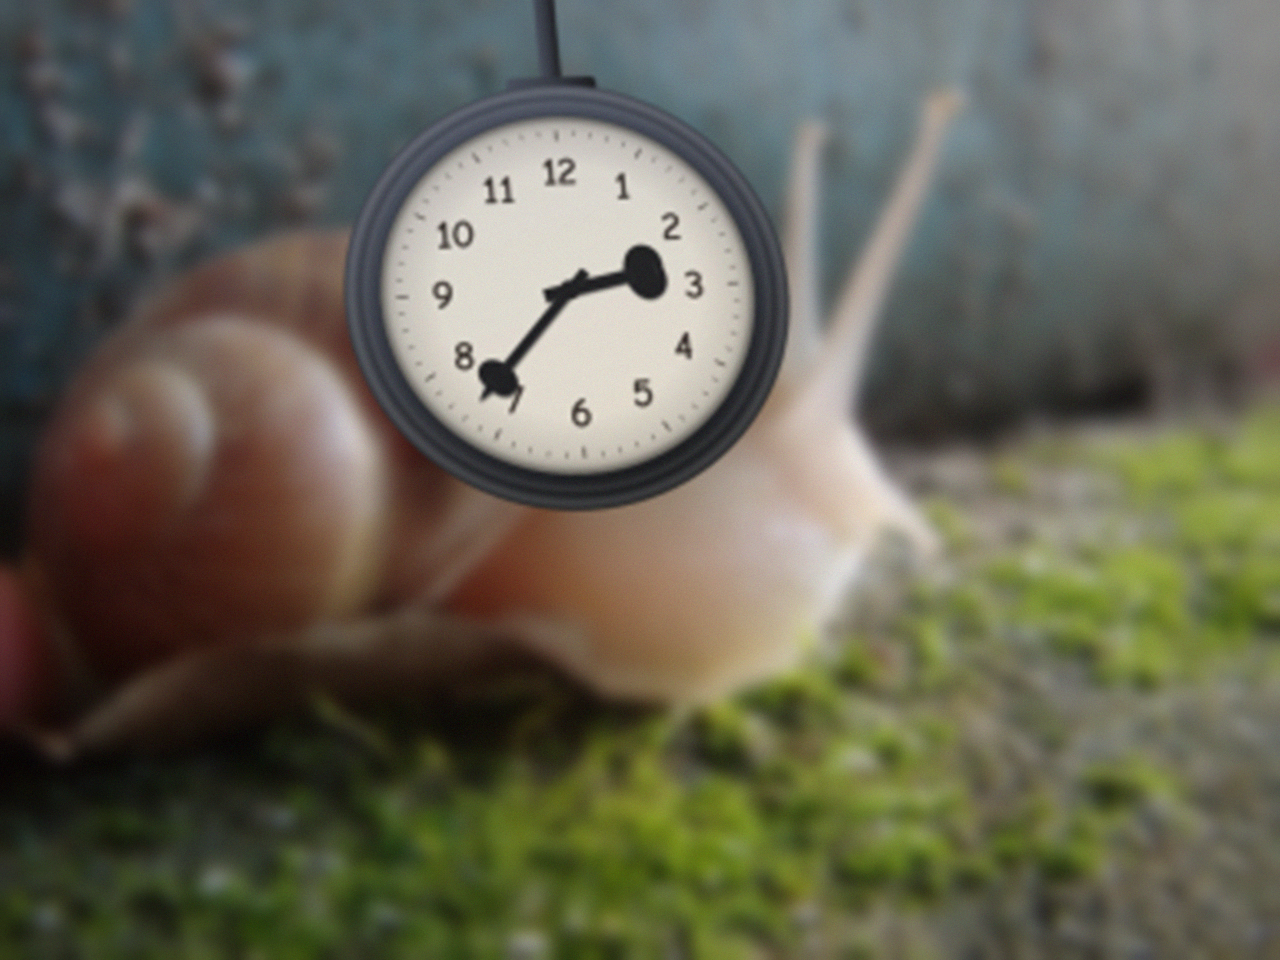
2:37
